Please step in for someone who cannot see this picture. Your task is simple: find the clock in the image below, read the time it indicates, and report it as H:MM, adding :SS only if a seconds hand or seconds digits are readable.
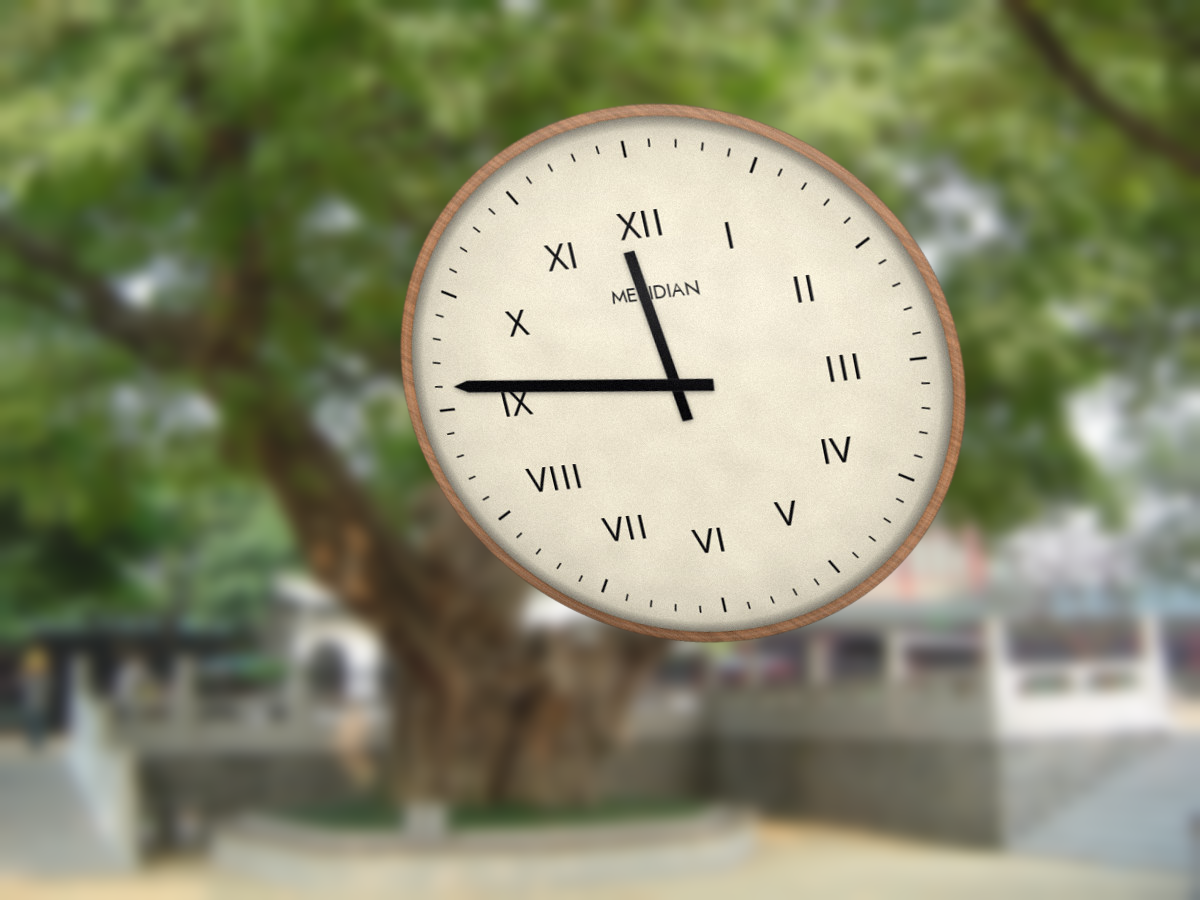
11:46
